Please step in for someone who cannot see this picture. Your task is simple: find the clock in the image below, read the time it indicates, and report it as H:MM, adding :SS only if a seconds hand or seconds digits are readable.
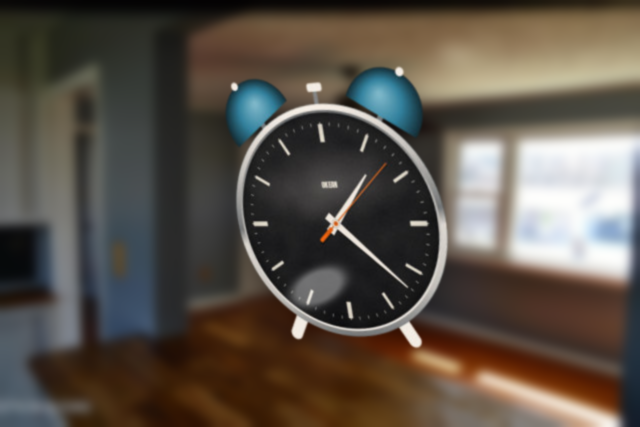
1:22:08
